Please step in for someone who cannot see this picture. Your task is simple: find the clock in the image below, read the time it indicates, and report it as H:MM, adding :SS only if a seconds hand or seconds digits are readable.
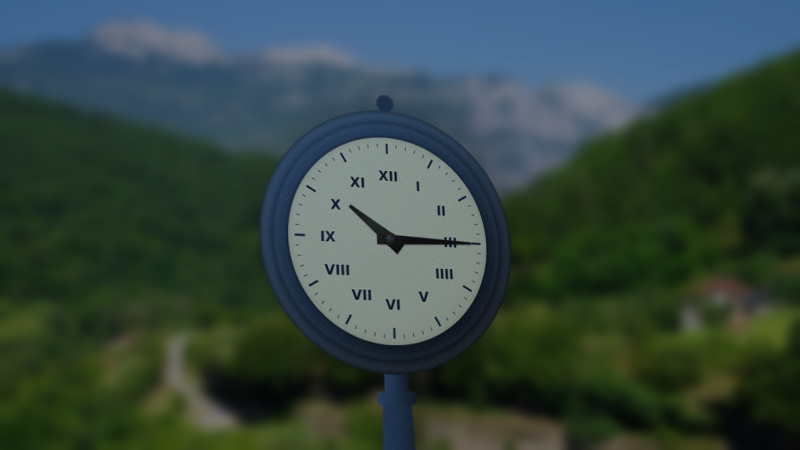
10:15
